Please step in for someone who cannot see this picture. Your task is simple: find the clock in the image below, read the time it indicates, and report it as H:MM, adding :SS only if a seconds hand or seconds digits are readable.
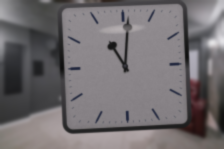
11:01
